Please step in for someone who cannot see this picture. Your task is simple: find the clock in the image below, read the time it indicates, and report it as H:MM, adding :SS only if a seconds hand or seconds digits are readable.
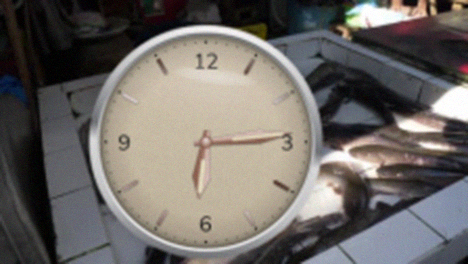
6:14
